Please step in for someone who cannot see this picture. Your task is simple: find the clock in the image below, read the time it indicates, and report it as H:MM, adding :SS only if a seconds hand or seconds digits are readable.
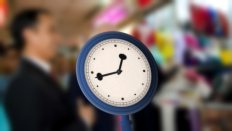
12:43
